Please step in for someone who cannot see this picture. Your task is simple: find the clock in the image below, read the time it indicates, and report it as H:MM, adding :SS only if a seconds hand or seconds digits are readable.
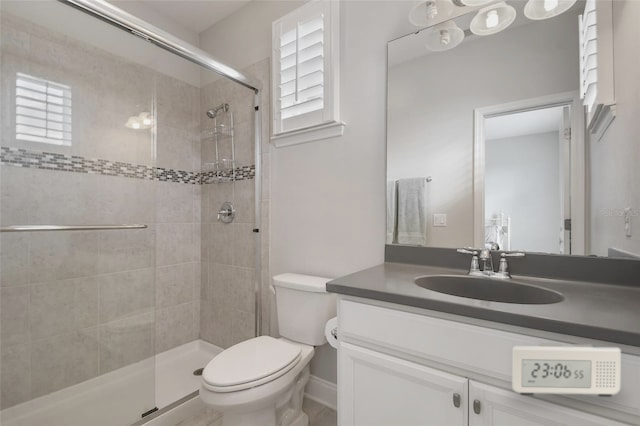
23:06
